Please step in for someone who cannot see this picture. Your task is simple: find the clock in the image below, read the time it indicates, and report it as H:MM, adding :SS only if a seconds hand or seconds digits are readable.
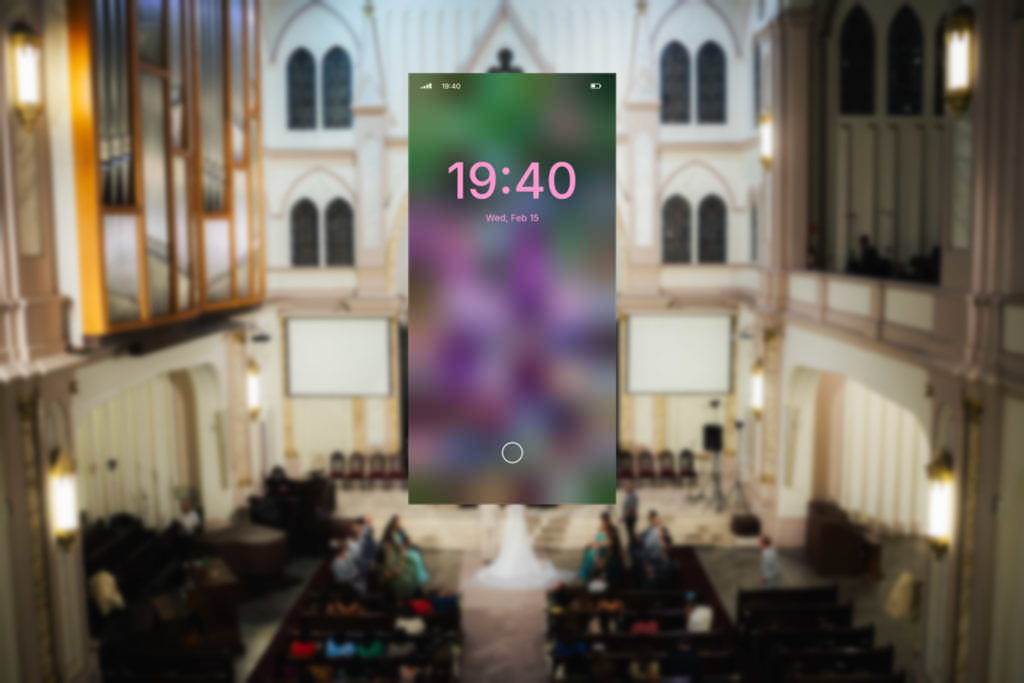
19:40
